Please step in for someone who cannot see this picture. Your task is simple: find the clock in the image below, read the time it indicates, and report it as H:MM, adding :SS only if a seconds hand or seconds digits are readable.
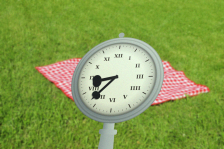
8:37
